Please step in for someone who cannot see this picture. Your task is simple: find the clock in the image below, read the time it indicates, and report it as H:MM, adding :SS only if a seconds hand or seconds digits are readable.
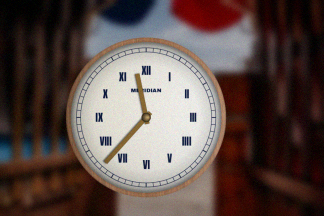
11:37
